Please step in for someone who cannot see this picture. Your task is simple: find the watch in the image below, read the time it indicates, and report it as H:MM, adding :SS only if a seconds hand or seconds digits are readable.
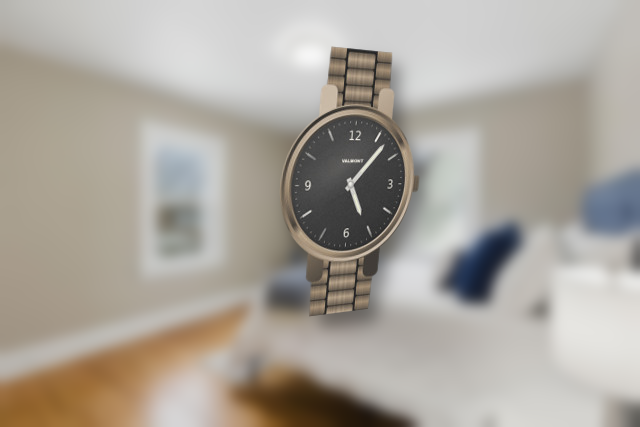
5:07
